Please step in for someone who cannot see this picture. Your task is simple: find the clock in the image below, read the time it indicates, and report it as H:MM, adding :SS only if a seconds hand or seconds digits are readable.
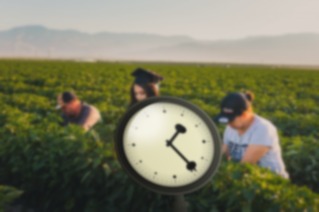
1:24
